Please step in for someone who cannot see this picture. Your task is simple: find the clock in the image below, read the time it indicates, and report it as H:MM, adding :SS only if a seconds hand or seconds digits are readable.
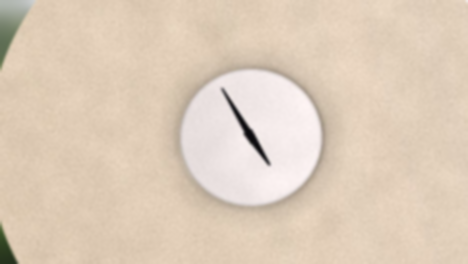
4:55
